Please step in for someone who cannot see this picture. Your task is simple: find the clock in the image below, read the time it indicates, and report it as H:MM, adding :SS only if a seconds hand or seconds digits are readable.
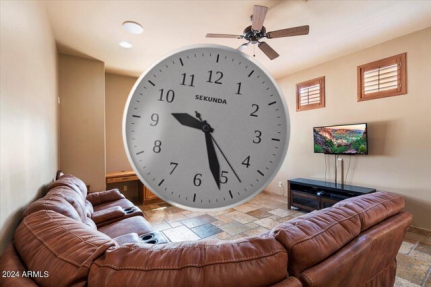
9:26:23
